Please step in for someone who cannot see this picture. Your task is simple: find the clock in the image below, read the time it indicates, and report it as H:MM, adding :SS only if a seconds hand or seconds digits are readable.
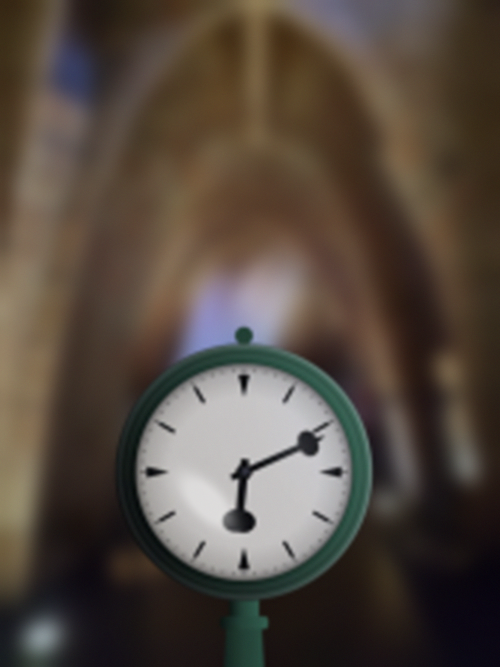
6:11
